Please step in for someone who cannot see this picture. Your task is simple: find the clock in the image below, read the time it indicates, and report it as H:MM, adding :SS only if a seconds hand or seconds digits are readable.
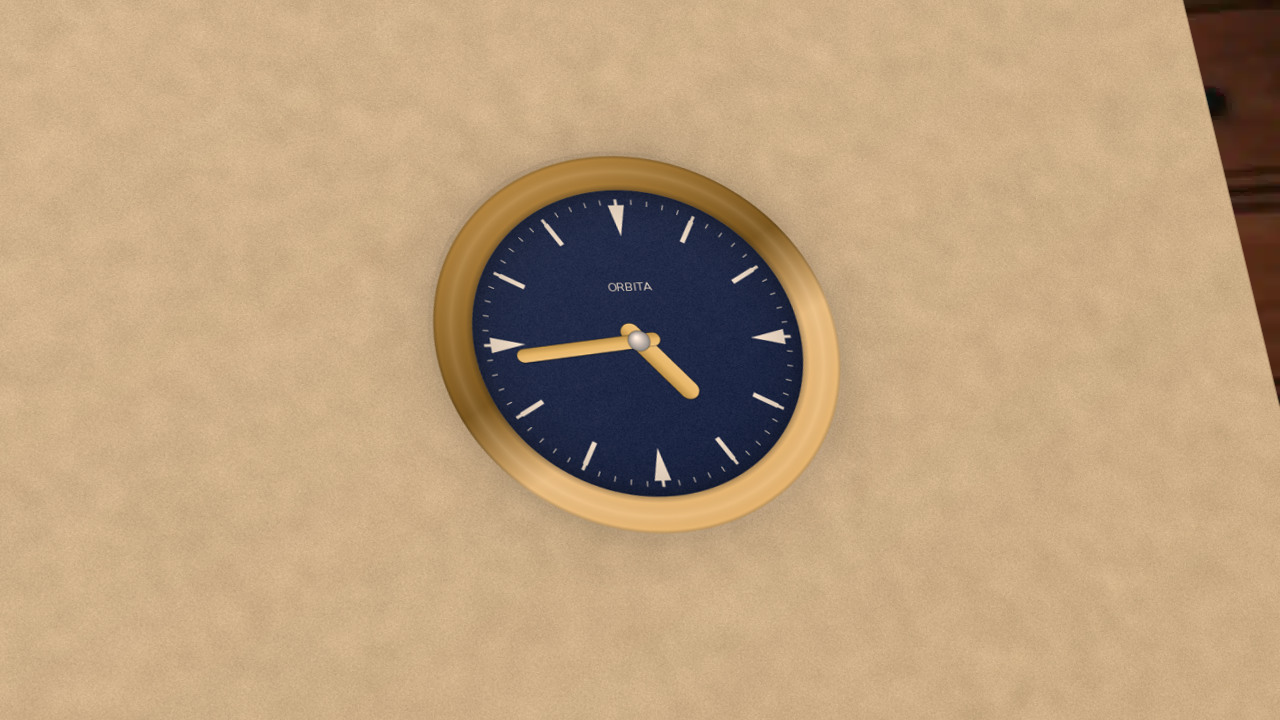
4:44
